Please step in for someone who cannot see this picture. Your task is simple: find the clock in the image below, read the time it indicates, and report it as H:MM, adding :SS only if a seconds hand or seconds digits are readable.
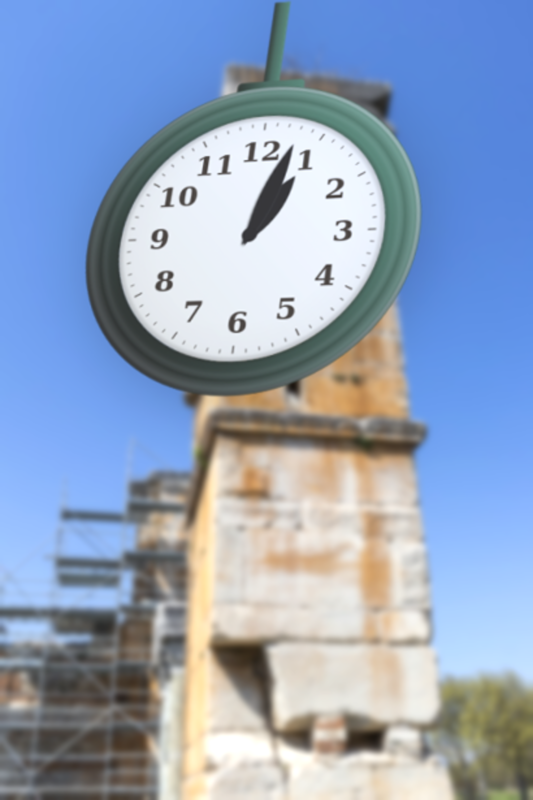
1:03
